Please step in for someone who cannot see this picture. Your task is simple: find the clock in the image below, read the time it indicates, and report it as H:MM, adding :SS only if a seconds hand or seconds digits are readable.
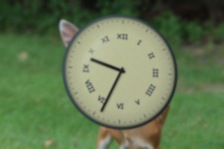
9:34
